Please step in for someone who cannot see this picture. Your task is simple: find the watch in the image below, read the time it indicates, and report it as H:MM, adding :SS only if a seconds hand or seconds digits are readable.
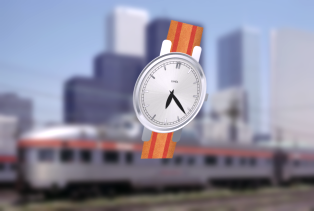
6:22
